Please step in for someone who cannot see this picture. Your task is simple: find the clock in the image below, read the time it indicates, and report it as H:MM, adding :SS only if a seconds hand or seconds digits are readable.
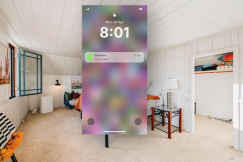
8:01
